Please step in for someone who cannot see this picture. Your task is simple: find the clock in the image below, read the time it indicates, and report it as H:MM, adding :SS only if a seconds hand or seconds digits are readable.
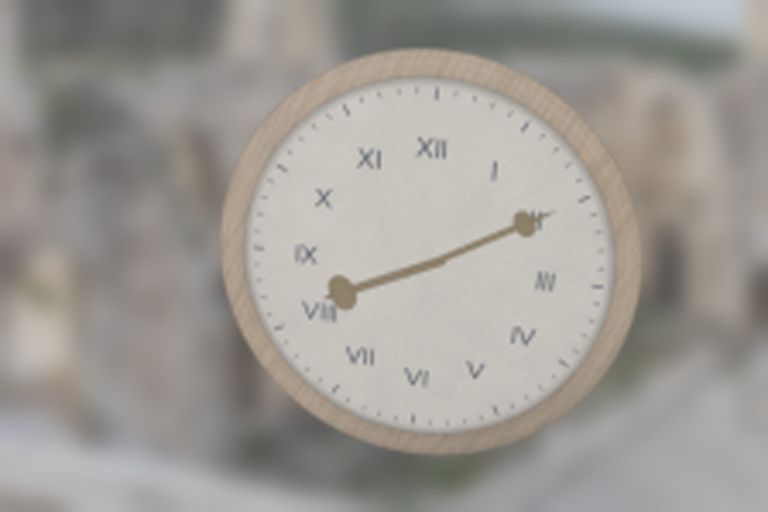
8:10
